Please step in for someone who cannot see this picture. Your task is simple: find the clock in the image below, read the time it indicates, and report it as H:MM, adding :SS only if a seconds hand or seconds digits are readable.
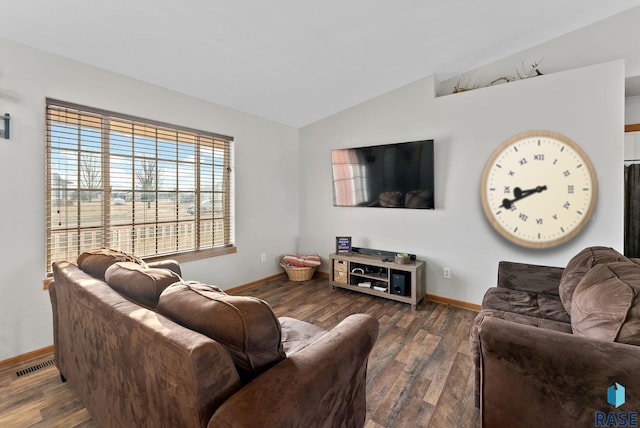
8:41
